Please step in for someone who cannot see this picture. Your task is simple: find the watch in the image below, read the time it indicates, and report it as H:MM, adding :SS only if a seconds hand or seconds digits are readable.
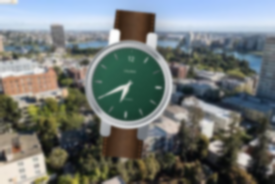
6:40
